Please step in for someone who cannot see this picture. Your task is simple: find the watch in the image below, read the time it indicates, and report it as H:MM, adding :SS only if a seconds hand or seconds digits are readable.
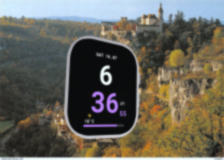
6:36
